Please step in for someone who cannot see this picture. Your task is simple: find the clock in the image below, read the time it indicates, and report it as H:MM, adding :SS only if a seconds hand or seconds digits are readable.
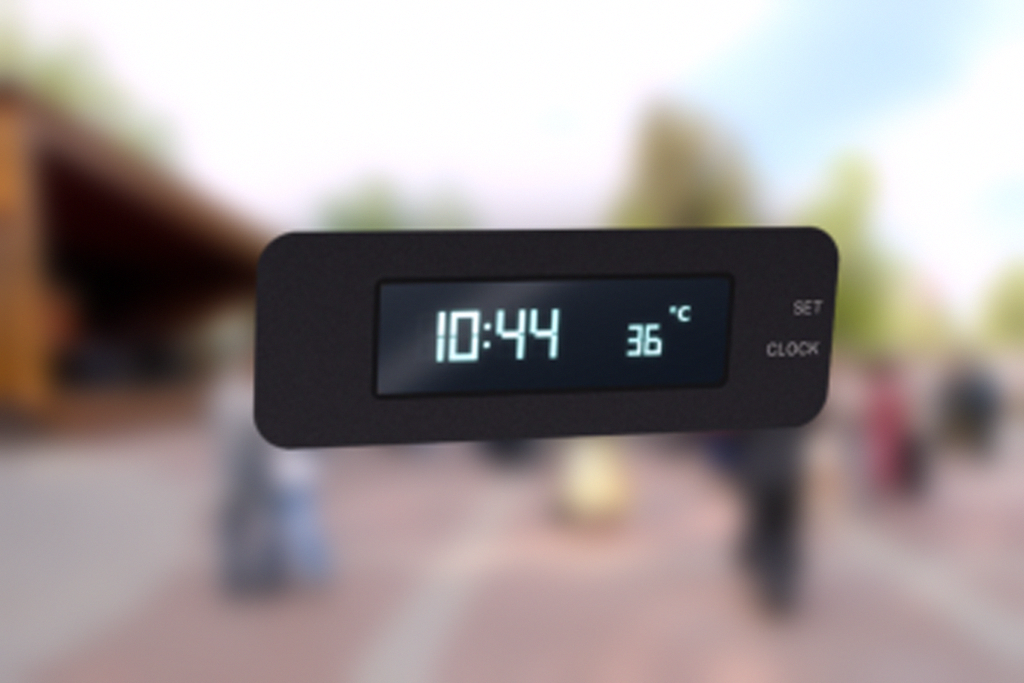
10:44
